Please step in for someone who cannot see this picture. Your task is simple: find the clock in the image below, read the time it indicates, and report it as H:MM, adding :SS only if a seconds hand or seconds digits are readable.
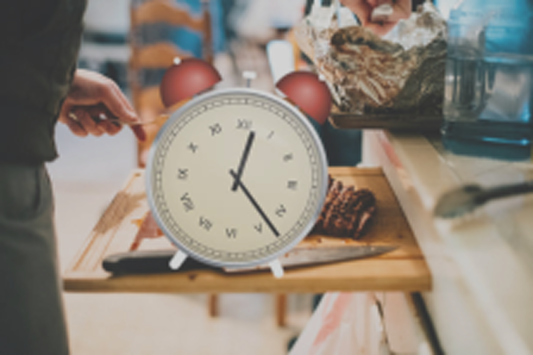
12:23
